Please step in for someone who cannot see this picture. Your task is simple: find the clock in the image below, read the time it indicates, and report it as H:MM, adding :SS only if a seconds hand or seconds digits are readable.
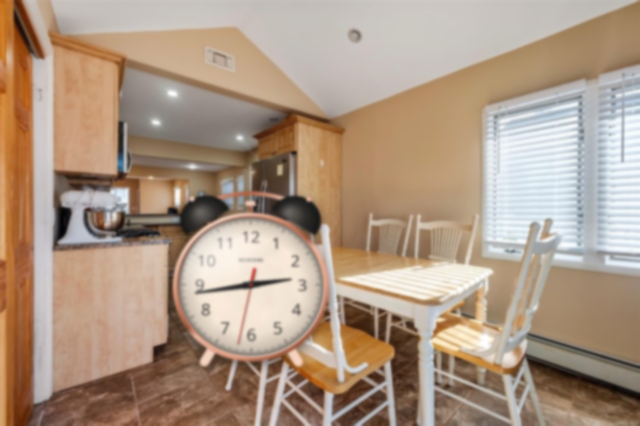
2:43:32
